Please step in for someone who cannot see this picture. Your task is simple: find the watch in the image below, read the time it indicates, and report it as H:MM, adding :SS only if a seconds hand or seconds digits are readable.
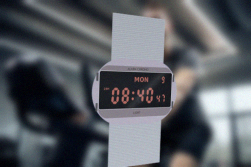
8:40:47
